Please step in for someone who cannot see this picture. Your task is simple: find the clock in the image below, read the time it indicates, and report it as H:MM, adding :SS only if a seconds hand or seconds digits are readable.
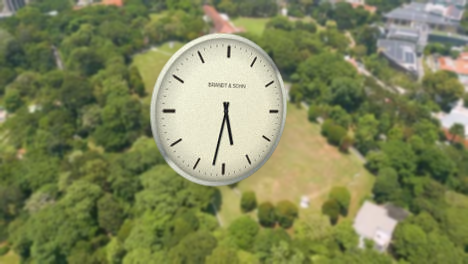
5:32
